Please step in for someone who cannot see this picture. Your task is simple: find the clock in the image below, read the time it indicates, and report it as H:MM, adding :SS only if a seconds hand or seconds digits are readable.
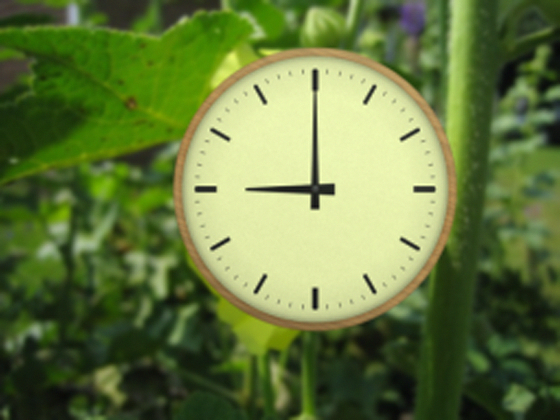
9:00
